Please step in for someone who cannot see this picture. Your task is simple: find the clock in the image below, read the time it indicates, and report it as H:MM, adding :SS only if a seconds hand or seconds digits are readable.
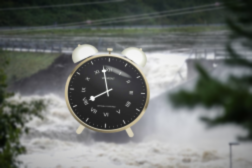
7:58
